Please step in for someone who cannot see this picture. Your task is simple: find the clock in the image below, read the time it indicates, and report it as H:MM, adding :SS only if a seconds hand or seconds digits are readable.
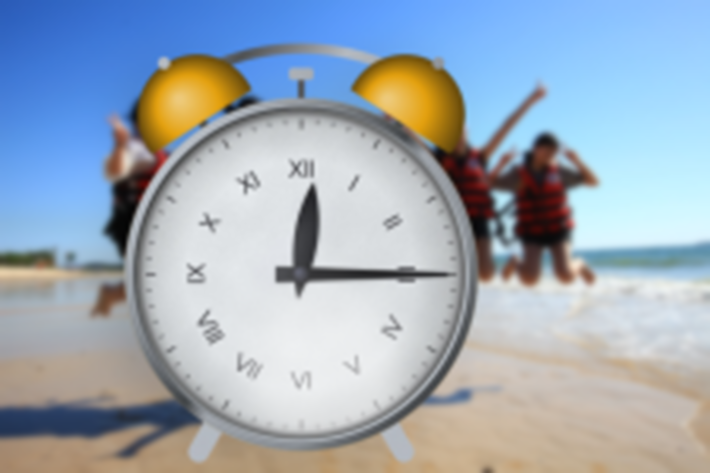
12:15
